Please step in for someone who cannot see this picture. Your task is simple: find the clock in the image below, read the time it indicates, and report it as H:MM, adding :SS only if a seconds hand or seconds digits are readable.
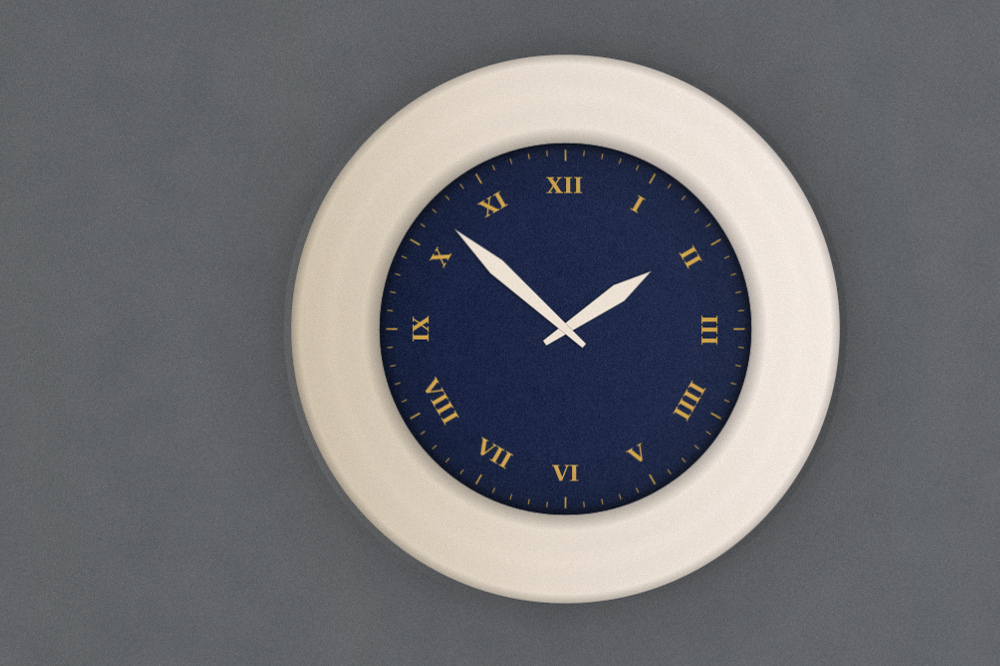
1:52
